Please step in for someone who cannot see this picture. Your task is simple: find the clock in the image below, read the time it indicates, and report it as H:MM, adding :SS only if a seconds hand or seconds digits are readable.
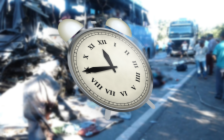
11:45
